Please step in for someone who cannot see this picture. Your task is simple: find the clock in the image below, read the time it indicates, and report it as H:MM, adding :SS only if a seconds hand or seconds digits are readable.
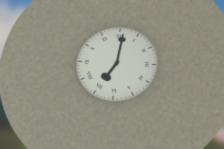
7:01
